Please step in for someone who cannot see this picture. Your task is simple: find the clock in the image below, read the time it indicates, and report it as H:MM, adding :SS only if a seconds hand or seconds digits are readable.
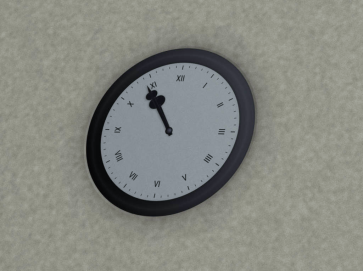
10:54
